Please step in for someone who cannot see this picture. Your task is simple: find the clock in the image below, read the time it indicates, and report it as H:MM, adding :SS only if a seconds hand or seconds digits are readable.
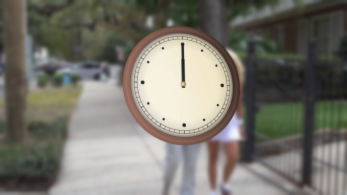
12:00
